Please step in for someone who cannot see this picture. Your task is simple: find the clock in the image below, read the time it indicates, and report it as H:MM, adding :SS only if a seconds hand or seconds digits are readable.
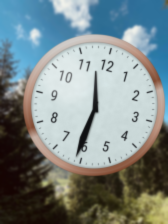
11:31
